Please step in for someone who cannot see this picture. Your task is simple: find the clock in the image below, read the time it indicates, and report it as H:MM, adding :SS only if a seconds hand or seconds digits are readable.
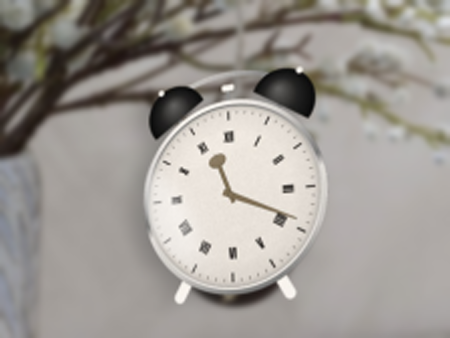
11:19
